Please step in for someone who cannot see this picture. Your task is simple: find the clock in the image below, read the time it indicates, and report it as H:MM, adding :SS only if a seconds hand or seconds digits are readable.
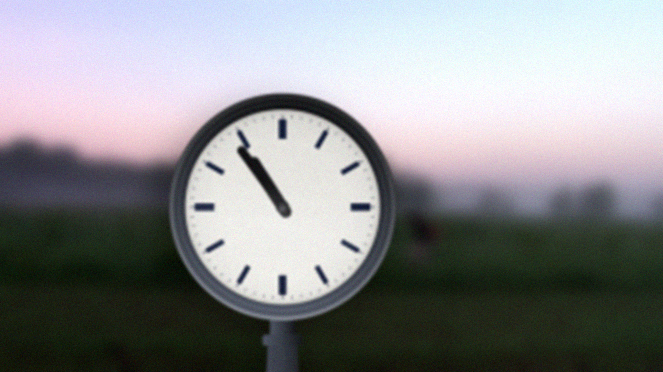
10:54
